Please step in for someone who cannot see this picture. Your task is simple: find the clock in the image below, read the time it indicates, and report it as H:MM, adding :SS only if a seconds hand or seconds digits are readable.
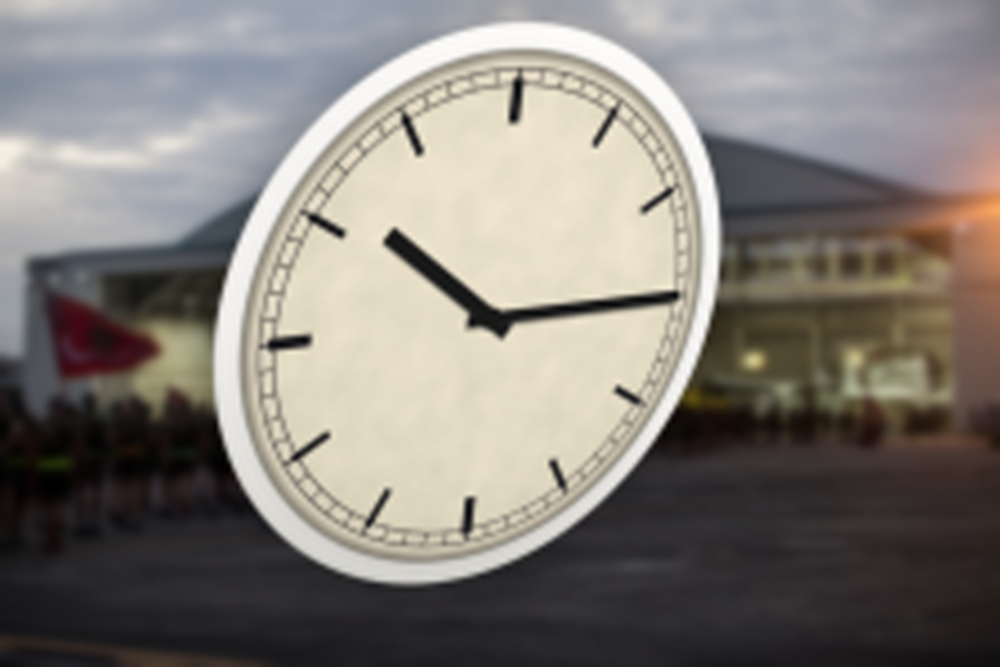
10:15
